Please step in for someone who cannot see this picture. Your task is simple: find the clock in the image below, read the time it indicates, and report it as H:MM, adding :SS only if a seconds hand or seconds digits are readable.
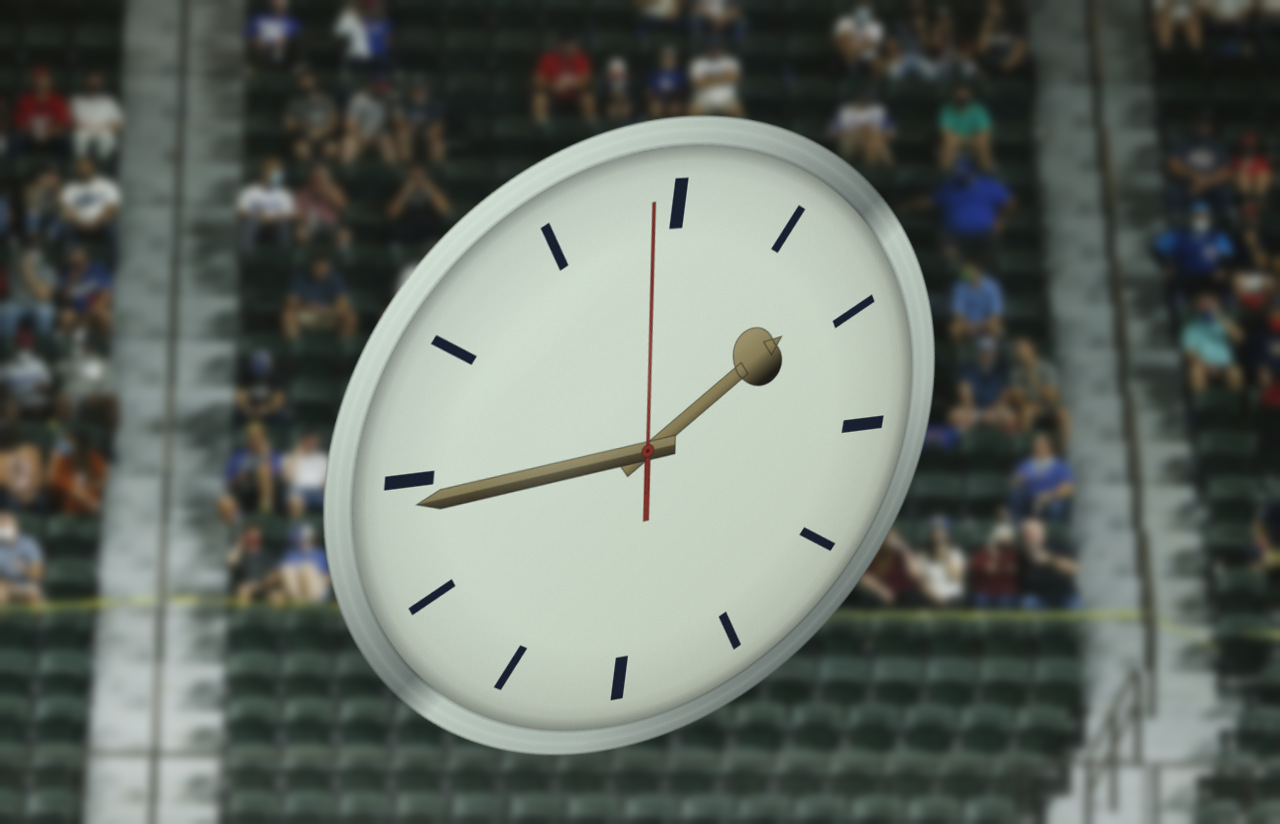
1:43:59
